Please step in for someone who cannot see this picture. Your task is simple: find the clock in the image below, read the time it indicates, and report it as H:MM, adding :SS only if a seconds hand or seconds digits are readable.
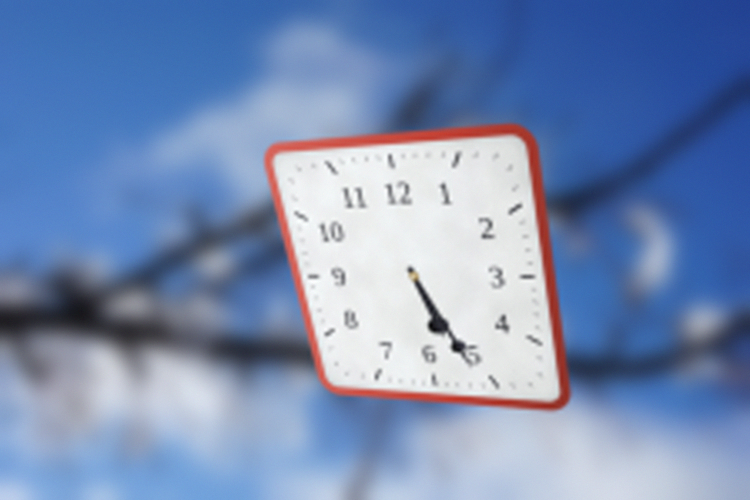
5:26
